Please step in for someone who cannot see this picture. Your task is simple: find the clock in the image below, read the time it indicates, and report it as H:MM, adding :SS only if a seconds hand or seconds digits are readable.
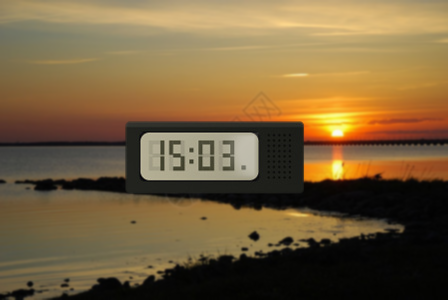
15:03
